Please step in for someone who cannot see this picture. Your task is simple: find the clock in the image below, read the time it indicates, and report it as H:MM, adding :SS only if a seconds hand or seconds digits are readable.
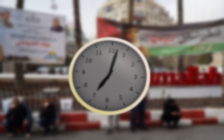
7:02
